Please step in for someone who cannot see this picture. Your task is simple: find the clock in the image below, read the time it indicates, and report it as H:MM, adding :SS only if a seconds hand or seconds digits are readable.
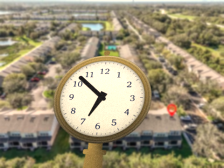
6:52
